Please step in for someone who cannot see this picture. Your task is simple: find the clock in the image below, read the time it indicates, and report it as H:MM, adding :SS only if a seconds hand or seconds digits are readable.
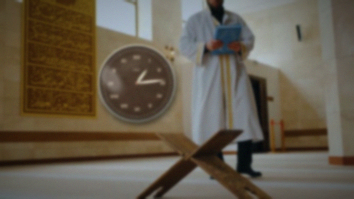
1:14
